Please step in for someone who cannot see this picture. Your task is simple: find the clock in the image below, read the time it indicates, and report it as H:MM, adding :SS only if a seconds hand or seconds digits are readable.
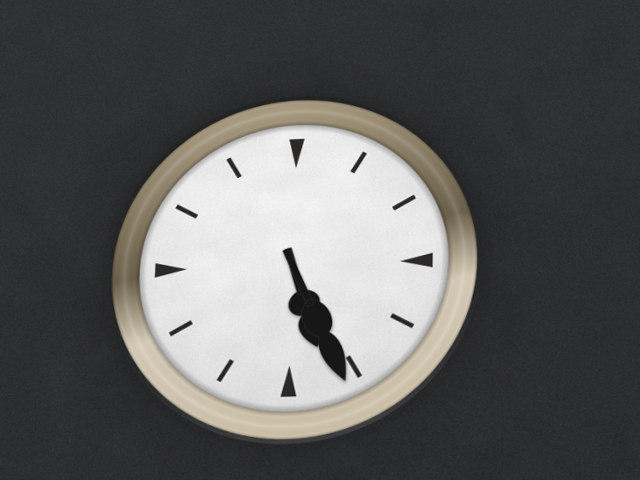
5:26
